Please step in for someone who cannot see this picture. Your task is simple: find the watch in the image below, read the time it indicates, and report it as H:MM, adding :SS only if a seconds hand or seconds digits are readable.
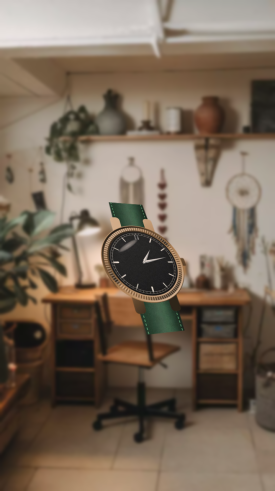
1:13
